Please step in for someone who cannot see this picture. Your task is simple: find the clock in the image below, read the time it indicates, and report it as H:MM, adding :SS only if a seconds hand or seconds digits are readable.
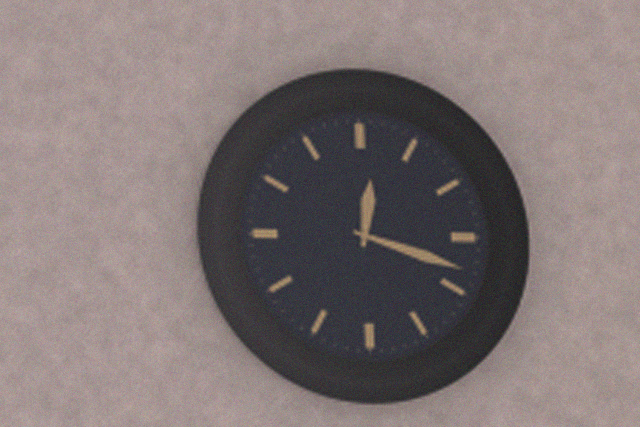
12:18
